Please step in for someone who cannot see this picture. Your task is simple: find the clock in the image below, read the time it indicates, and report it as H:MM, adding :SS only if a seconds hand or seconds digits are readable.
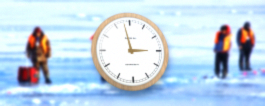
2:58
